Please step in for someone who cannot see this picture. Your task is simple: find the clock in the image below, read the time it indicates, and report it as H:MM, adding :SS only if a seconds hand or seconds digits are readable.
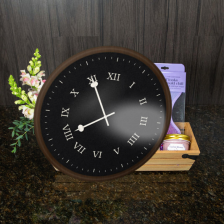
7:55
